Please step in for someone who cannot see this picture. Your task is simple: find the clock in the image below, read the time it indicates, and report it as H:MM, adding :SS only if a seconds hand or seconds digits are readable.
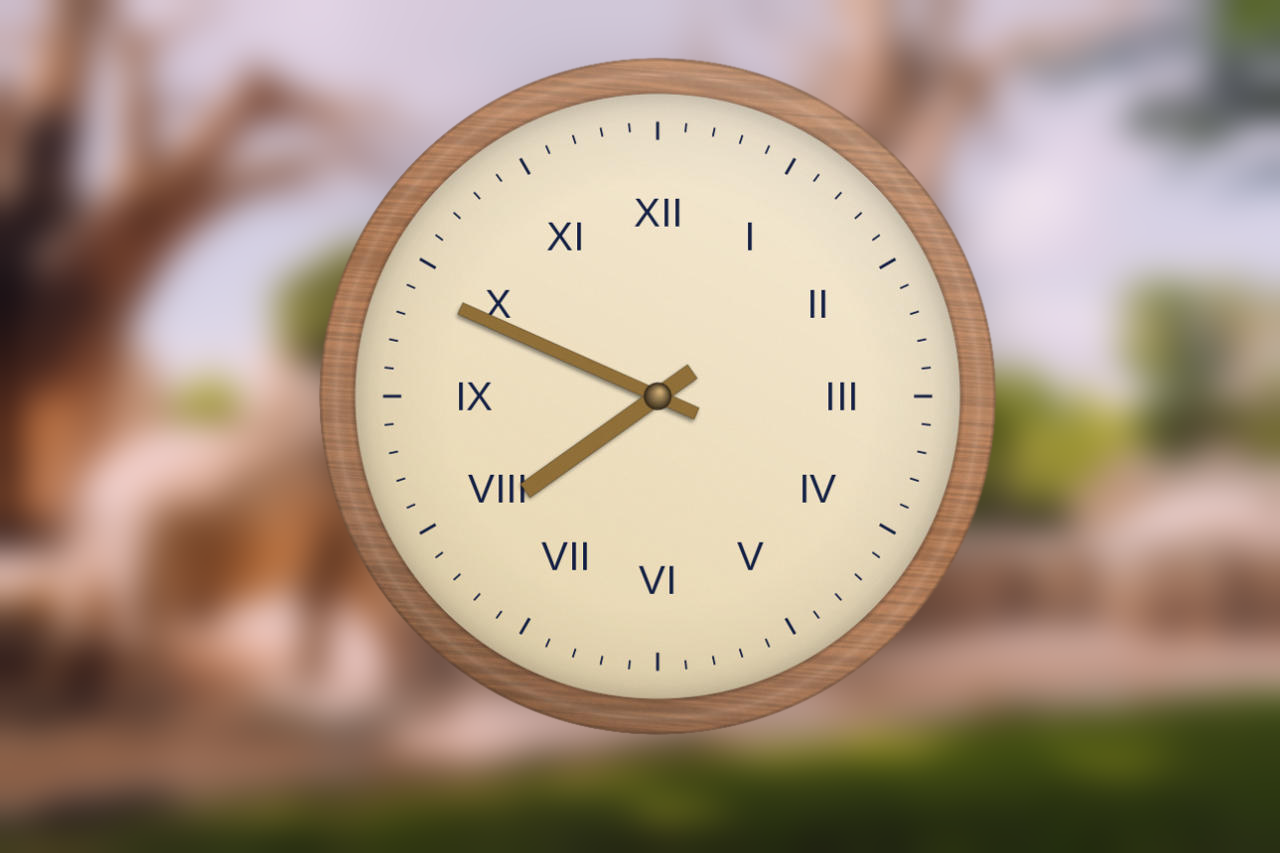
7:49
